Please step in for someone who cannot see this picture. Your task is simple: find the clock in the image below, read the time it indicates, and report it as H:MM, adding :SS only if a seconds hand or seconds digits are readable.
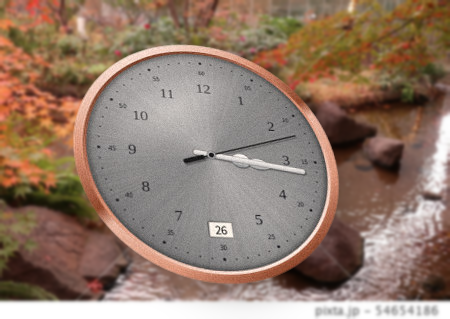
3:16:12
